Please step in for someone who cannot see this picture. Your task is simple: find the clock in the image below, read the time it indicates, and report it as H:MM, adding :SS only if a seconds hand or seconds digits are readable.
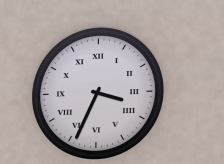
3:34
